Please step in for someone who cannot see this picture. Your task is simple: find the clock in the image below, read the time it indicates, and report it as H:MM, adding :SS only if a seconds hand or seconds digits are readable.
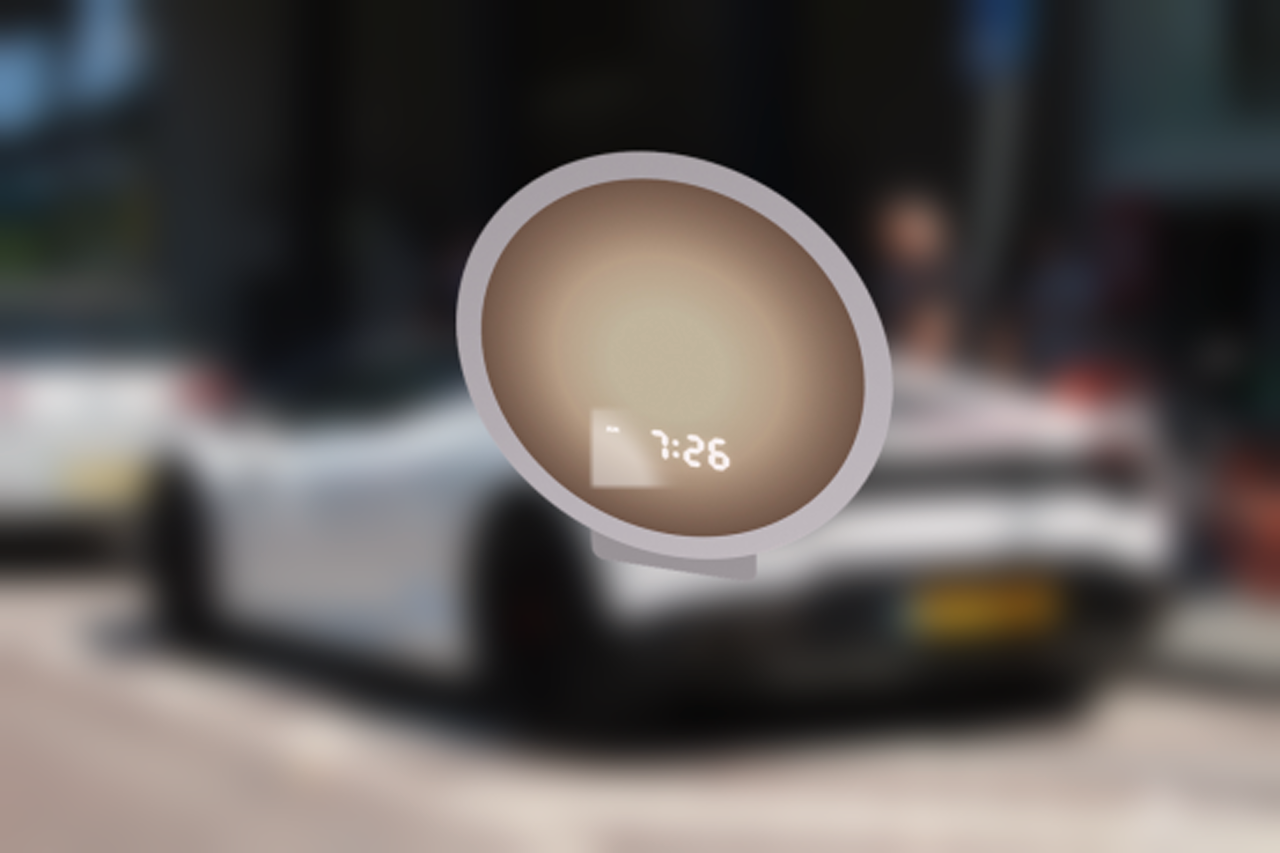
7:26
